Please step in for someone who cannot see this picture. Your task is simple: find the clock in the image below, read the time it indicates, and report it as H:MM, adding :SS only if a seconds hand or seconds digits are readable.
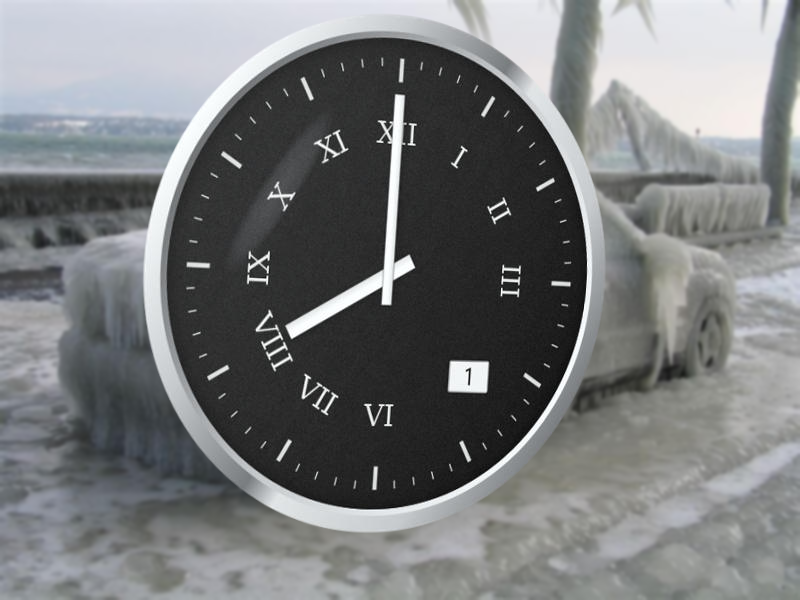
8:00
